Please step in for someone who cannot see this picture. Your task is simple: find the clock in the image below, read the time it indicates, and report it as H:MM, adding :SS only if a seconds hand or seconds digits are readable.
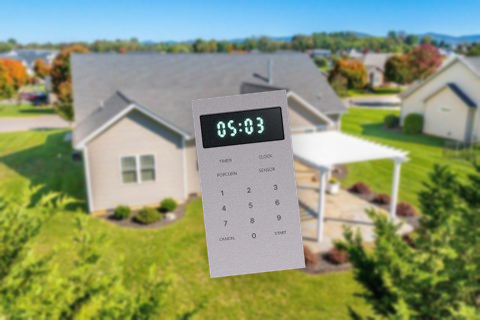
5:03
